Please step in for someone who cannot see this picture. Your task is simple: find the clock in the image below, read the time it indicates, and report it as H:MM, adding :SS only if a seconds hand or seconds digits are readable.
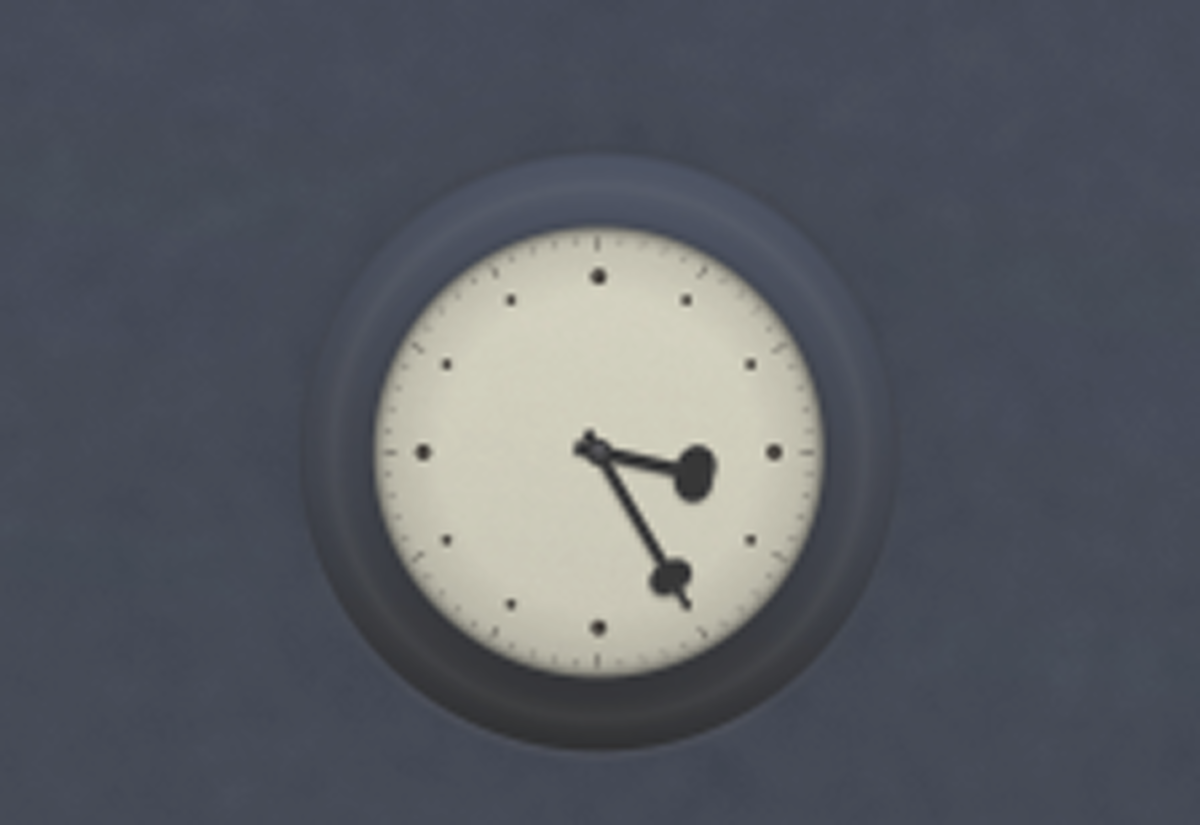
3:25
